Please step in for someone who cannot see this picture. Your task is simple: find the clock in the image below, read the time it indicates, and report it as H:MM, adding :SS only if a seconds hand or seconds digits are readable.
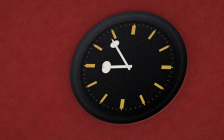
8:54
